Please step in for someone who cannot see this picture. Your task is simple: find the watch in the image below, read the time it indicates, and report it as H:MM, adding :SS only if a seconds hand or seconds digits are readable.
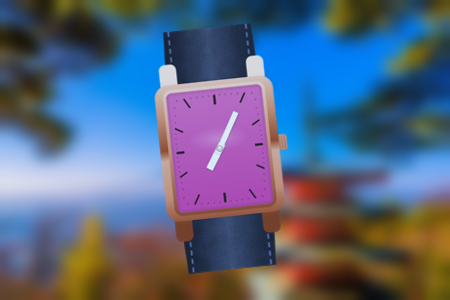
7:05
